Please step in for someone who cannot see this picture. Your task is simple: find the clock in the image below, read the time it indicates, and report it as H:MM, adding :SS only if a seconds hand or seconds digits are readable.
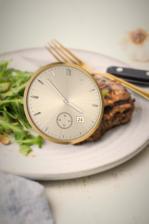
3:52
